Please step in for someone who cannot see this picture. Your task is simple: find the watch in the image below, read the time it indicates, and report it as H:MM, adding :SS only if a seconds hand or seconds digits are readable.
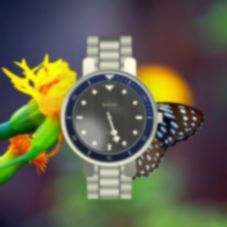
5:27
